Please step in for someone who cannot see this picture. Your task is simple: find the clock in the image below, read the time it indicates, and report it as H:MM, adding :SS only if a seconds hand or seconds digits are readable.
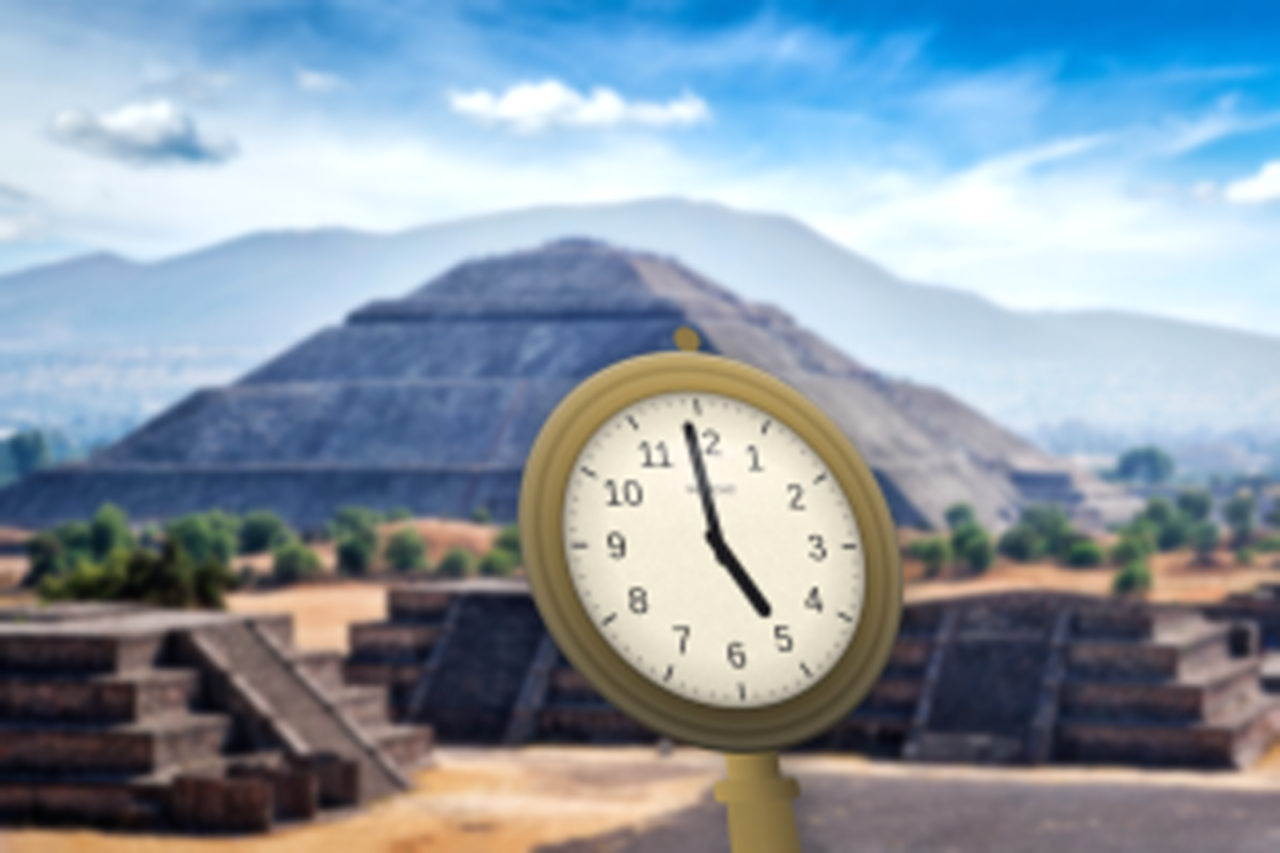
4:59
